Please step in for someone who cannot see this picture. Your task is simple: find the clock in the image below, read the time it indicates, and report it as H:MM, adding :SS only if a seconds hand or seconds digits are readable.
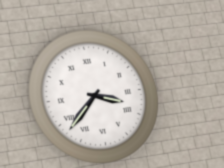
3:38
